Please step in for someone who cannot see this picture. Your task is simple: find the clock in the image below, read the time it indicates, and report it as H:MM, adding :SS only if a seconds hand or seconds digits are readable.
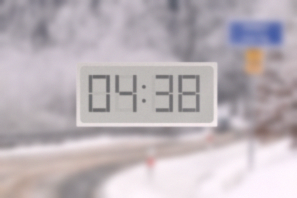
4:38
